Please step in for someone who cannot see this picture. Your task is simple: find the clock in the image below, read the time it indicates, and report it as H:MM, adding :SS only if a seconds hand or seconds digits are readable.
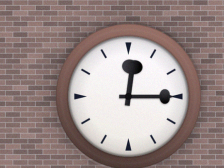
12:15
